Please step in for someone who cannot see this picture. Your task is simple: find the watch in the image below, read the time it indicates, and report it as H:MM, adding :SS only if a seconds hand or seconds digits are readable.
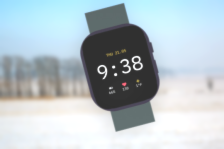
9:38
